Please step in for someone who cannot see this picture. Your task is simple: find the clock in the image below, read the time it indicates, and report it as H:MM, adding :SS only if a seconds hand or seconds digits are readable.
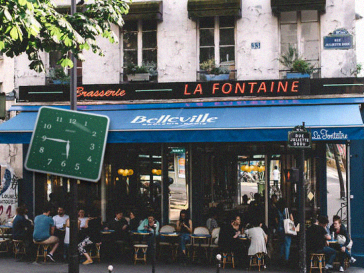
5:45
